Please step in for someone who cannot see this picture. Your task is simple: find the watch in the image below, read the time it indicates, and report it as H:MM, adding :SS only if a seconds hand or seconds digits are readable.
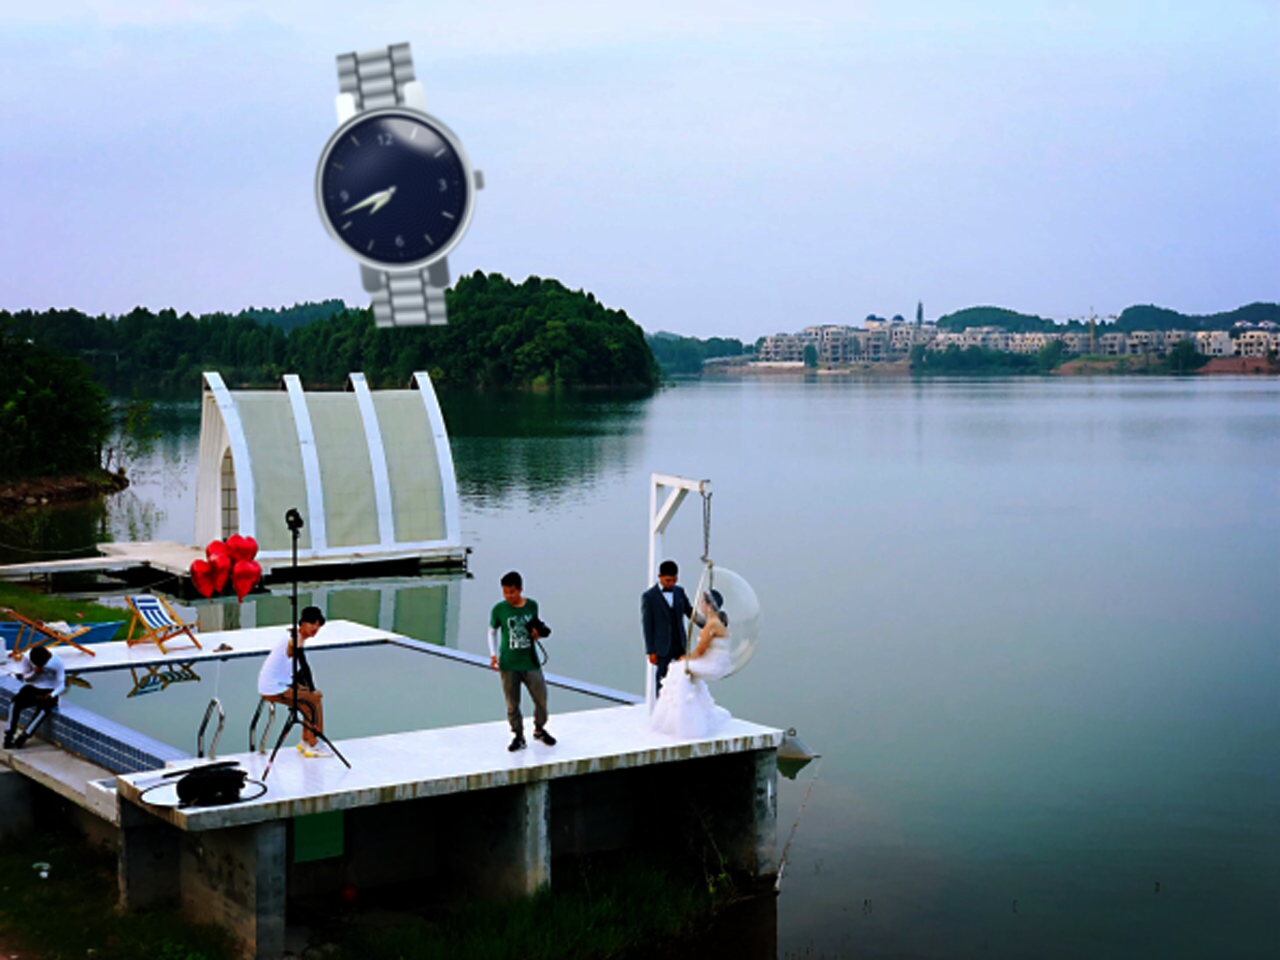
7:42
